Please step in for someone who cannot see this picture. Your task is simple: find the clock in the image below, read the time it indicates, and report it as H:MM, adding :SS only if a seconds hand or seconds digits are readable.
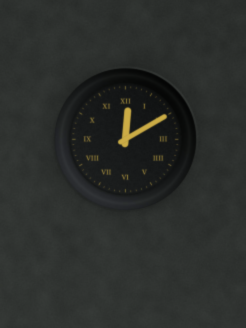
12:10
